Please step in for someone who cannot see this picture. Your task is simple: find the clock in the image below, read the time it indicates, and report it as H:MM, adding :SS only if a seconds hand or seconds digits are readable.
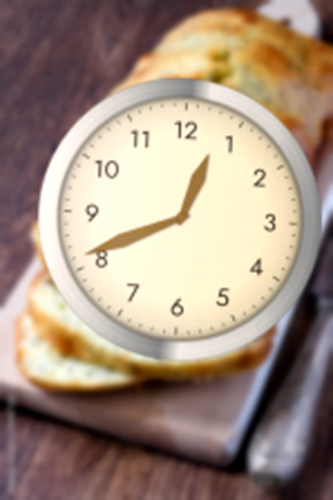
12:41
